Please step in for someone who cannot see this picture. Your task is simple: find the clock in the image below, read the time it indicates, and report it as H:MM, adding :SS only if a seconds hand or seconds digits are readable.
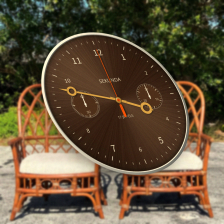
3:48
